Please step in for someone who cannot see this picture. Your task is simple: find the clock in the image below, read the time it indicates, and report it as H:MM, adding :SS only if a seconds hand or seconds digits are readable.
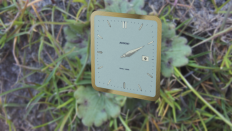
2:10
